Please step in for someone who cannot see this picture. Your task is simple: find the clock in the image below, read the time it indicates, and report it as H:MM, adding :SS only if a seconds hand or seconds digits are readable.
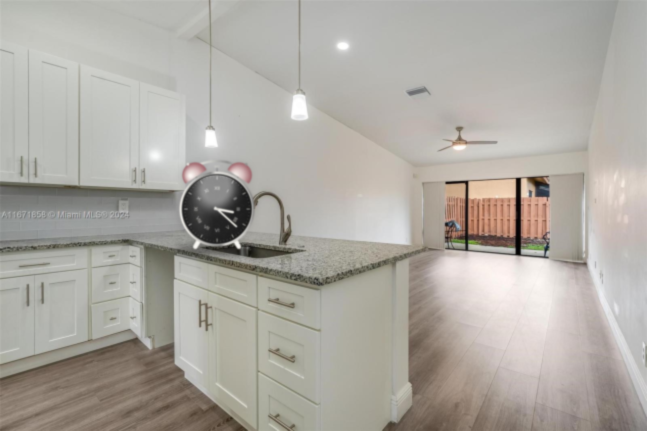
3:22
